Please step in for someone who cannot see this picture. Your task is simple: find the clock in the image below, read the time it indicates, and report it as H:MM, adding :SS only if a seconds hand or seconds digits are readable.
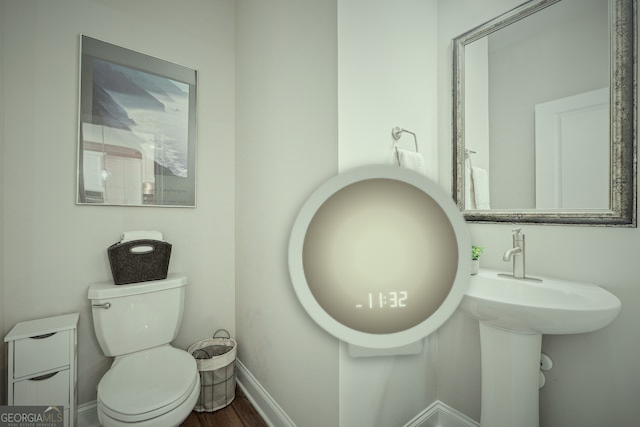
11:32
